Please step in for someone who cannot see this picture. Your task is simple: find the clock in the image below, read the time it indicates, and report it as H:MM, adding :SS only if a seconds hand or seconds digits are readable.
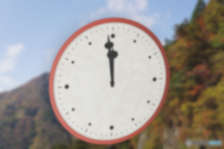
11:59
